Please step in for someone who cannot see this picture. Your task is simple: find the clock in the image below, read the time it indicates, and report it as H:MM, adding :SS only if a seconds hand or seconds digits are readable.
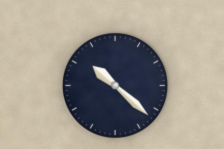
10:22
